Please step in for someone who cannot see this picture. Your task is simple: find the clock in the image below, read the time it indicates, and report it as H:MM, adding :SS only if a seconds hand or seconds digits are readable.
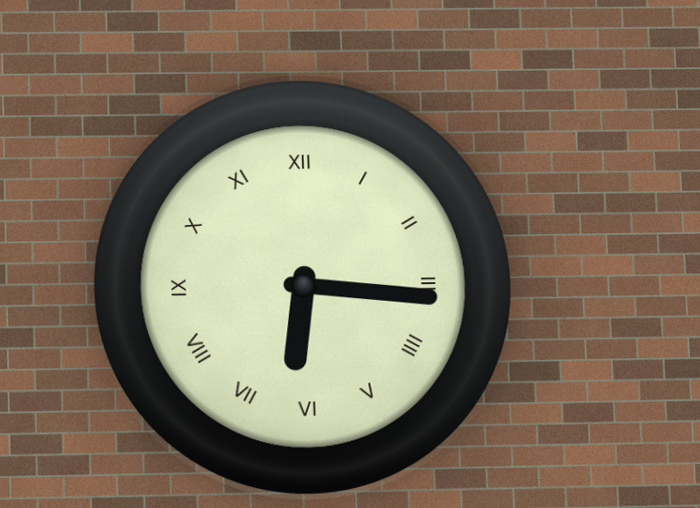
6:16
